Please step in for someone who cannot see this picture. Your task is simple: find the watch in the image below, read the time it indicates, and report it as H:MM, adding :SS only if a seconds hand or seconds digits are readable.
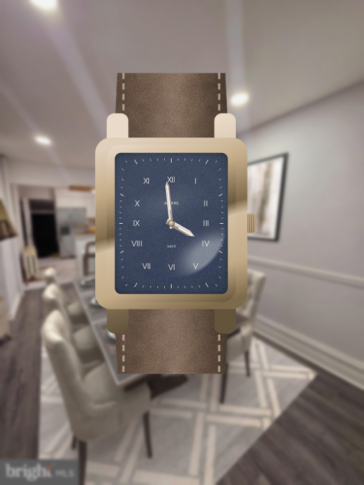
3:59
